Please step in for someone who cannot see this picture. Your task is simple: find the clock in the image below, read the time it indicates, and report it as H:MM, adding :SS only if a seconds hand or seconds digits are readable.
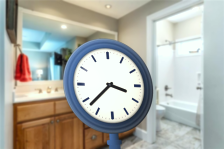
3:38
